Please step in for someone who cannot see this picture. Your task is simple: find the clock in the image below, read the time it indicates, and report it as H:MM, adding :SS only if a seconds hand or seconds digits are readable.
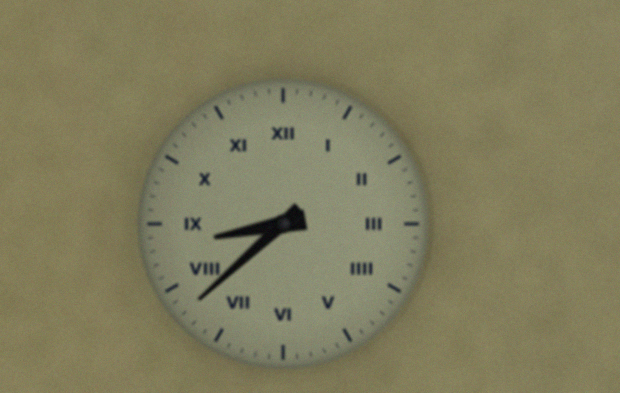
8:38
